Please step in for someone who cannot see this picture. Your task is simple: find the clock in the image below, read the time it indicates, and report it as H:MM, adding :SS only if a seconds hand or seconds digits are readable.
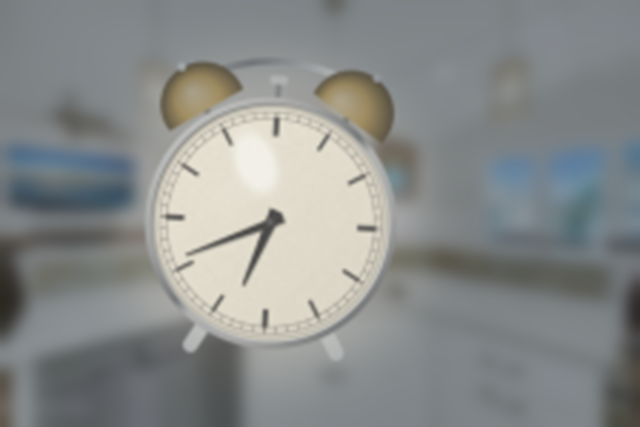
6:41
